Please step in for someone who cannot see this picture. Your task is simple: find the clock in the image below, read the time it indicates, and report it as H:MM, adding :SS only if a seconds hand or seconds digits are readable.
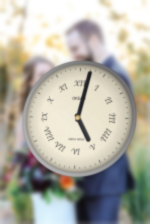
5:02
